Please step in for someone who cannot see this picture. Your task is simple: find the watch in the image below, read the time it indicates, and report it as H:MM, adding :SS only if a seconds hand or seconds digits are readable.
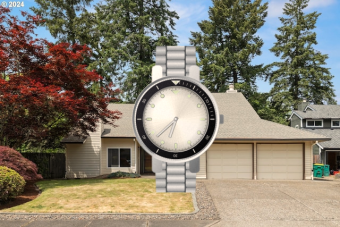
6:38
